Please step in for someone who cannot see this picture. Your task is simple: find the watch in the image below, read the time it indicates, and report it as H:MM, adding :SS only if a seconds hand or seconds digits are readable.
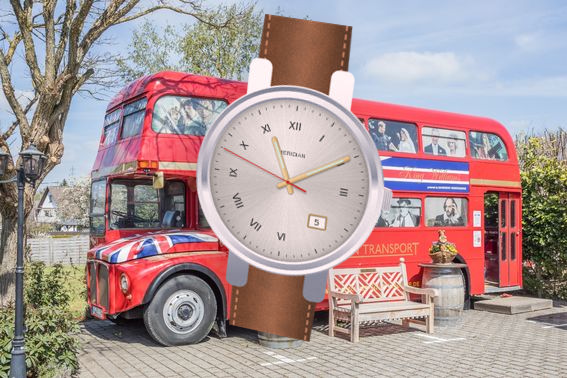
11:09:48
